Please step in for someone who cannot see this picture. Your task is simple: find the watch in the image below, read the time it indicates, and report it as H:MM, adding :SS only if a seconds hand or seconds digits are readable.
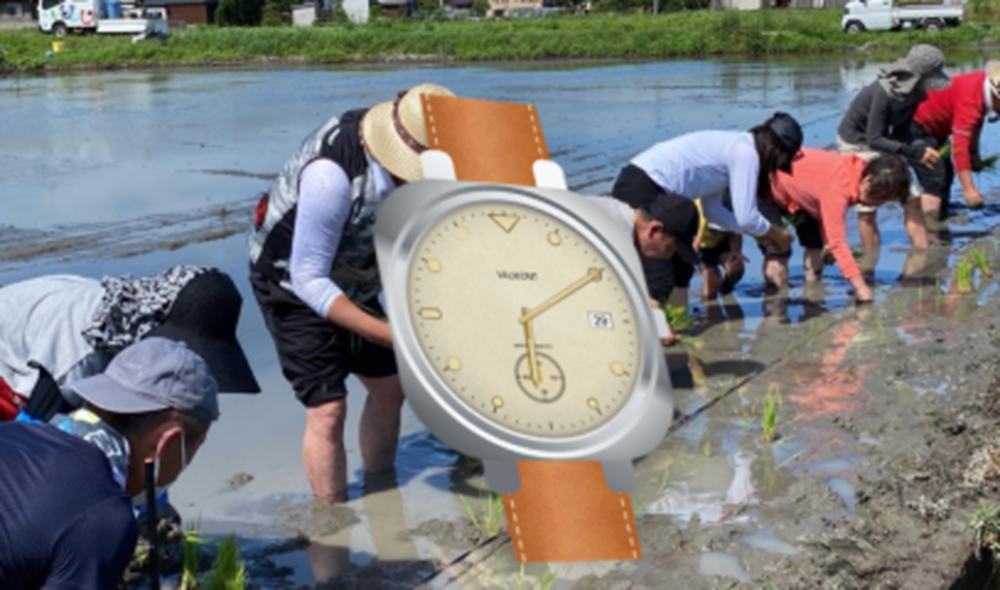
6:10
